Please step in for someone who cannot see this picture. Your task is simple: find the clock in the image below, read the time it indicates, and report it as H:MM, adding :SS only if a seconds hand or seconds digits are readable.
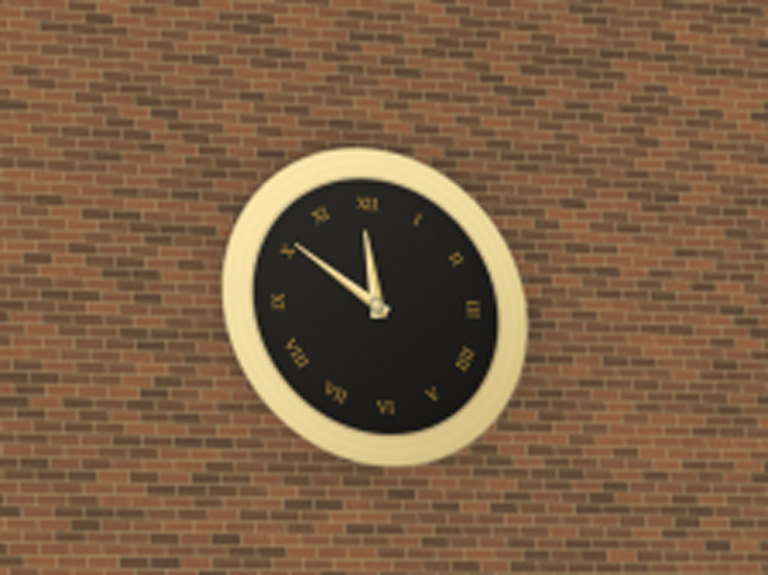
11:51
